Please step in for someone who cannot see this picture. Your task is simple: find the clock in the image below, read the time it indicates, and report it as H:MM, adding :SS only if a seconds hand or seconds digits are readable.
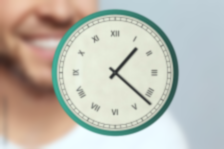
1:22
